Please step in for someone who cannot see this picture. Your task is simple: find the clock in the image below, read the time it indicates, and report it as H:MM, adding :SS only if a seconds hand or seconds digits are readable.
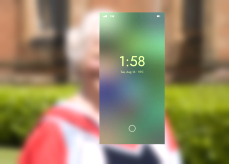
1:58
